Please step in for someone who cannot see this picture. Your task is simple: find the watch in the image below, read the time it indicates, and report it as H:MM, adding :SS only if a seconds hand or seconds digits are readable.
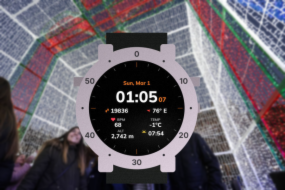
1:05
